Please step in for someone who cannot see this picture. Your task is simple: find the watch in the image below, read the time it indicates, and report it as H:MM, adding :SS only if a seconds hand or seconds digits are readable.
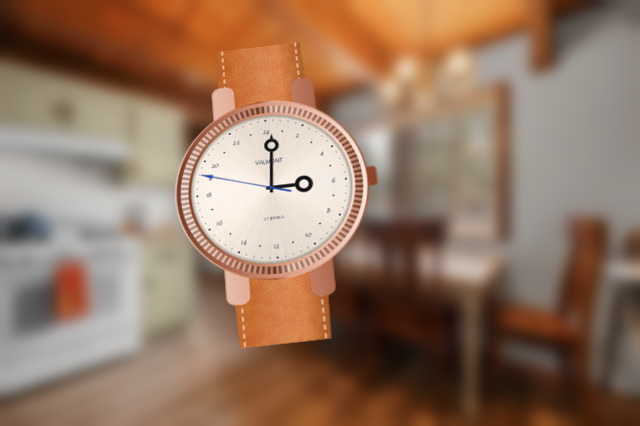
6:00:48
